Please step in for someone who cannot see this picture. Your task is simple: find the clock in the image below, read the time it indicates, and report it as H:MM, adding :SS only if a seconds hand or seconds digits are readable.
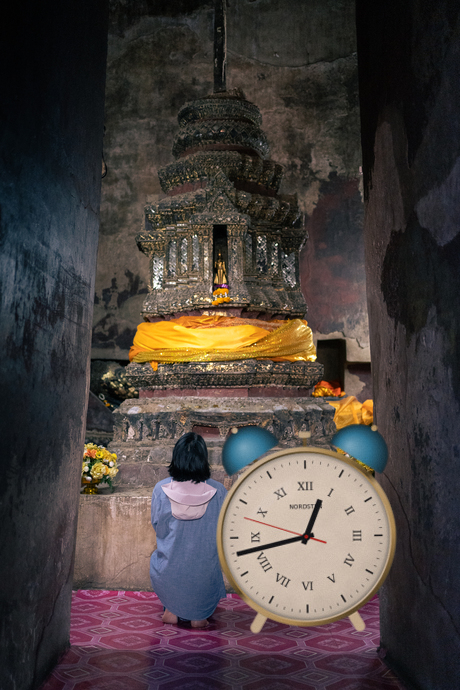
12:42:48
